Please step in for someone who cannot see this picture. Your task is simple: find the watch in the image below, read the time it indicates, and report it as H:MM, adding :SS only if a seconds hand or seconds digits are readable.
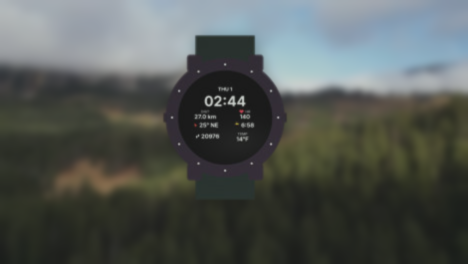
2:44
